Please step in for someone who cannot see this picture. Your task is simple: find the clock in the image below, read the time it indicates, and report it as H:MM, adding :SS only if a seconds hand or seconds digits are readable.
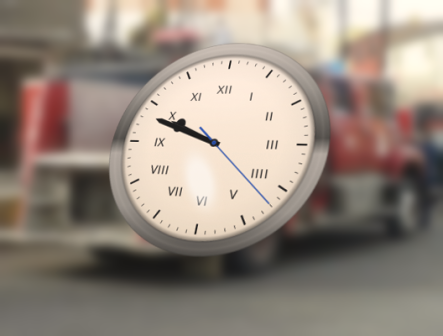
9:48:22
